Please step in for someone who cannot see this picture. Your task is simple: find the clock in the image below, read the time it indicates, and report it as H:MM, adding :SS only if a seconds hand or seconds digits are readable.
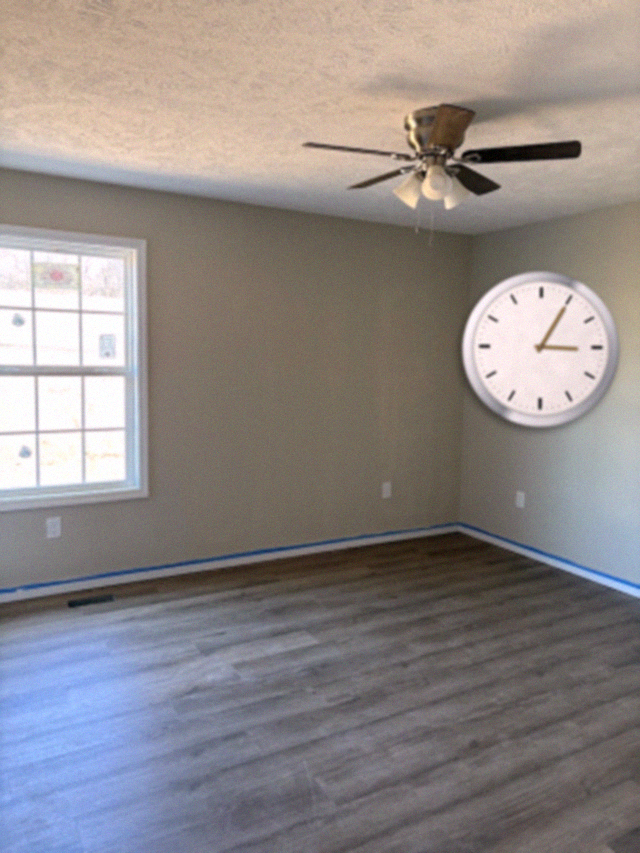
3:05
